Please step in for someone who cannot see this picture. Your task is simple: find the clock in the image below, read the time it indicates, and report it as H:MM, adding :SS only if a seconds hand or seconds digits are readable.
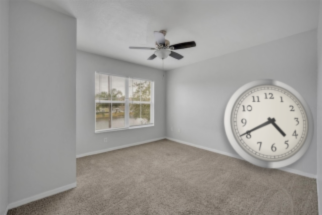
4:41
